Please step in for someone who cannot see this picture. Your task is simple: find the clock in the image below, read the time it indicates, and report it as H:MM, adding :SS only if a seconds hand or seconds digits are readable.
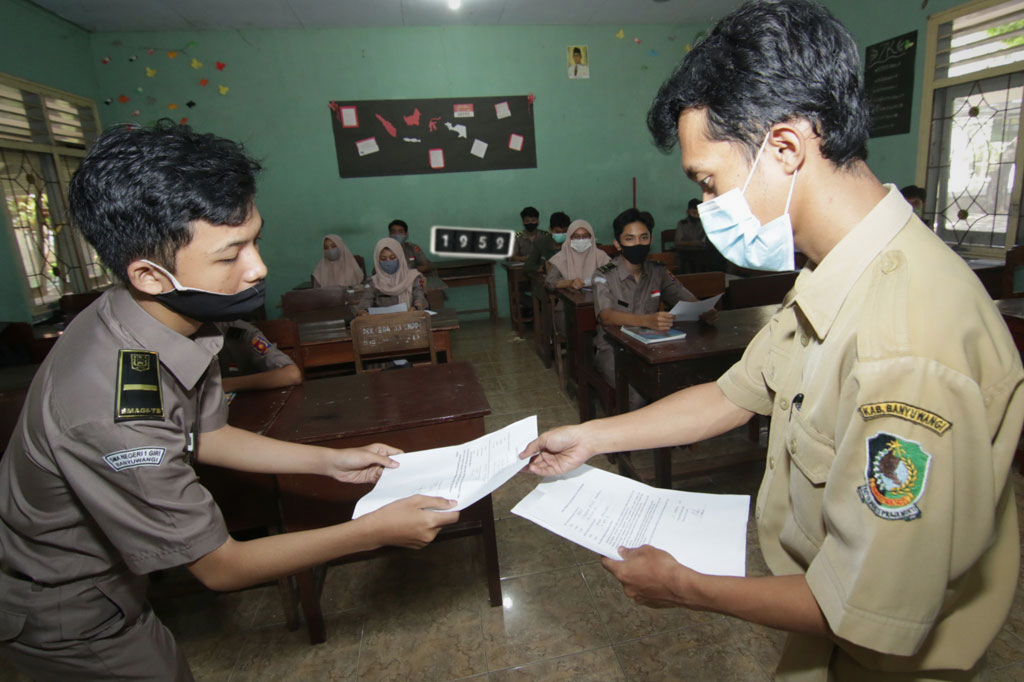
19:59
